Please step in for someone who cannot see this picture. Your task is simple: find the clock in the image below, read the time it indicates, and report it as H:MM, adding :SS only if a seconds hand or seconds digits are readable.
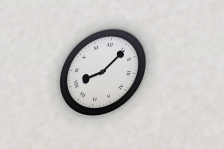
8:06
